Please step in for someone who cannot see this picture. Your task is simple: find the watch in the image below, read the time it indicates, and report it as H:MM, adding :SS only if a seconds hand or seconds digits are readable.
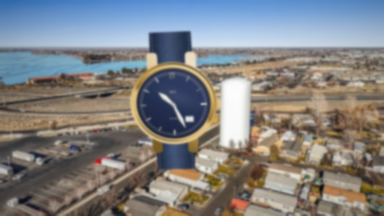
10:26
